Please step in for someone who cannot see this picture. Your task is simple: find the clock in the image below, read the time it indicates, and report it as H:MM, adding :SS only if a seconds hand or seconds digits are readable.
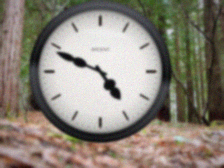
4:49
